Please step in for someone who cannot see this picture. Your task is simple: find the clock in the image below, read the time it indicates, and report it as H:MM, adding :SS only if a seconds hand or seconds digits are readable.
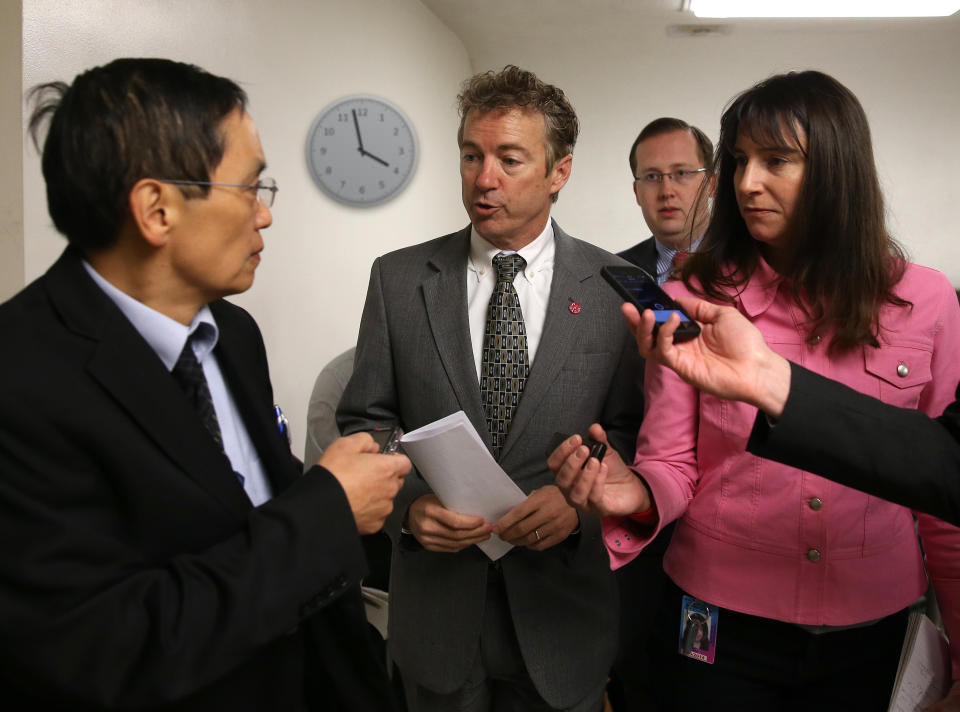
3:58
